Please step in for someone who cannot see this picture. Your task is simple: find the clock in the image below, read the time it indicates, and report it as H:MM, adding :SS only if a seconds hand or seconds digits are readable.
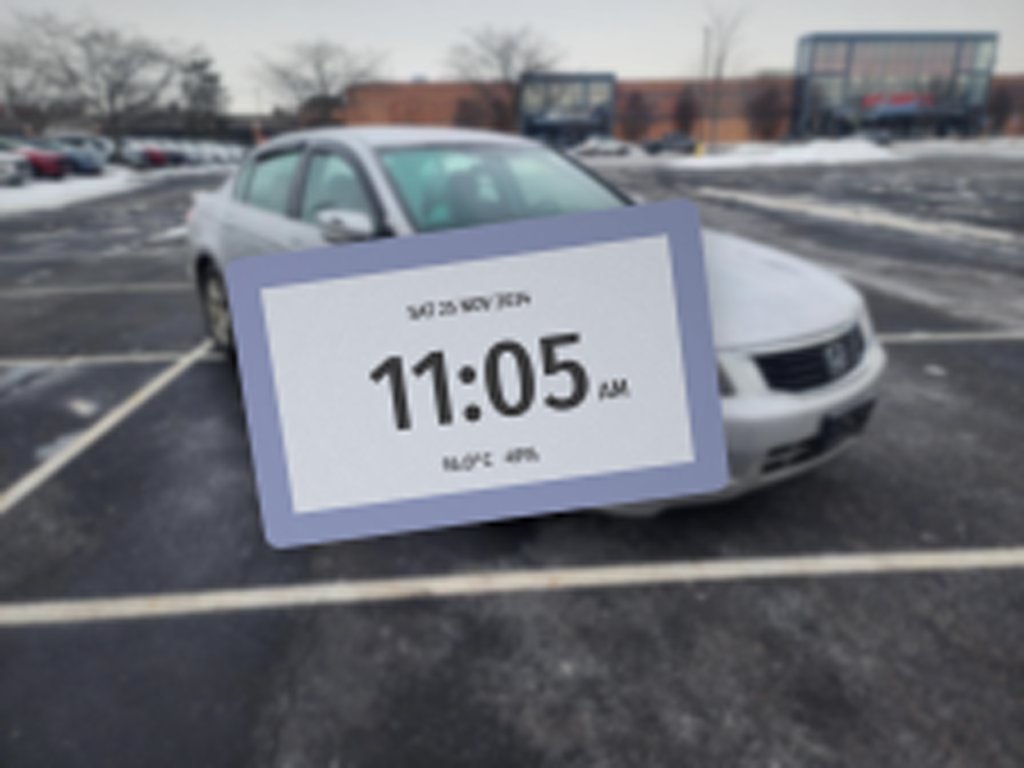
11:05
